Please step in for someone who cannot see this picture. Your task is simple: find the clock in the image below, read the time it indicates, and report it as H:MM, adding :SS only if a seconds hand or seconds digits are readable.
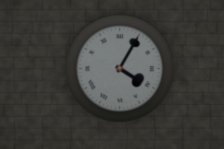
4:05
